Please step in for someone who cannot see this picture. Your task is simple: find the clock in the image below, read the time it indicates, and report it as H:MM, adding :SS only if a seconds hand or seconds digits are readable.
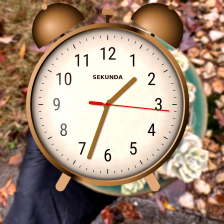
1:33:16
